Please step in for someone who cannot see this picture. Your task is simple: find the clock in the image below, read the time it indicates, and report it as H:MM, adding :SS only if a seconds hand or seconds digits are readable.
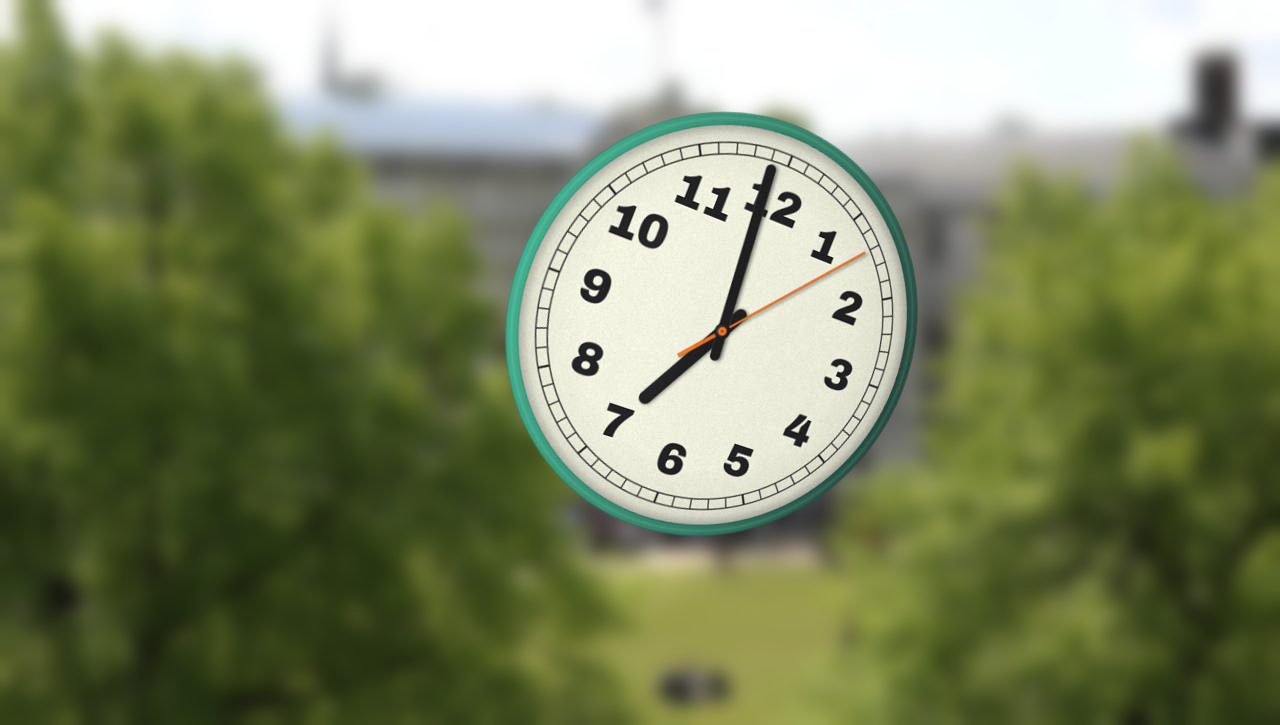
6:59:07
